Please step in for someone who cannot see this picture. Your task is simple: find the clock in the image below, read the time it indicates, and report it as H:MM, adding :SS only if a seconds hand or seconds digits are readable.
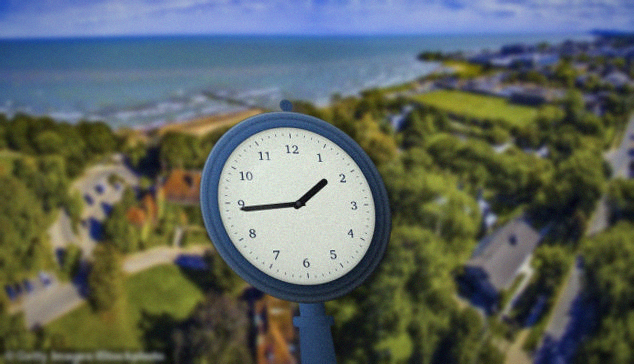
1:44
